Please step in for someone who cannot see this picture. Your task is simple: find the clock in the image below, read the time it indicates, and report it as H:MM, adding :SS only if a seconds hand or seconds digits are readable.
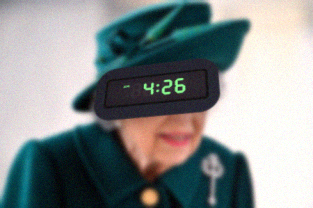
4:26
